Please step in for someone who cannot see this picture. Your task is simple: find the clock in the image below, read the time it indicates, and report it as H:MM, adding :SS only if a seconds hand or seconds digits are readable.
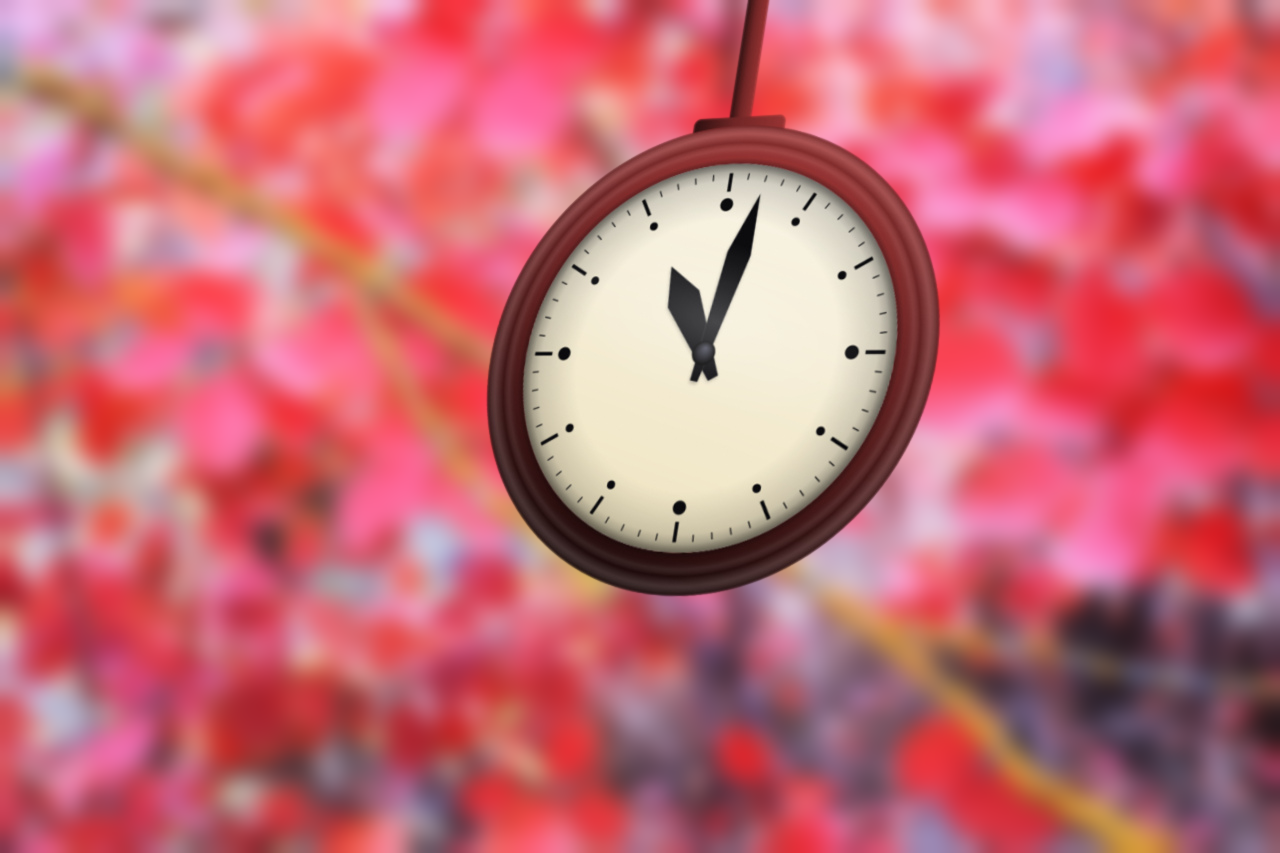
11:02
